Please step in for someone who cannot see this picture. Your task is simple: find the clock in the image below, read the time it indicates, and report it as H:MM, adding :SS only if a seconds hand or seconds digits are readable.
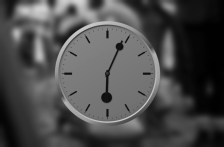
6:04
